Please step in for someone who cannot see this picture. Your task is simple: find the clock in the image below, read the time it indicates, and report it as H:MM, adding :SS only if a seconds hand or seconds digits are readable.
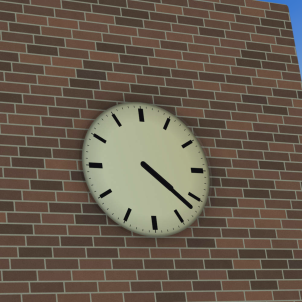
4:22
